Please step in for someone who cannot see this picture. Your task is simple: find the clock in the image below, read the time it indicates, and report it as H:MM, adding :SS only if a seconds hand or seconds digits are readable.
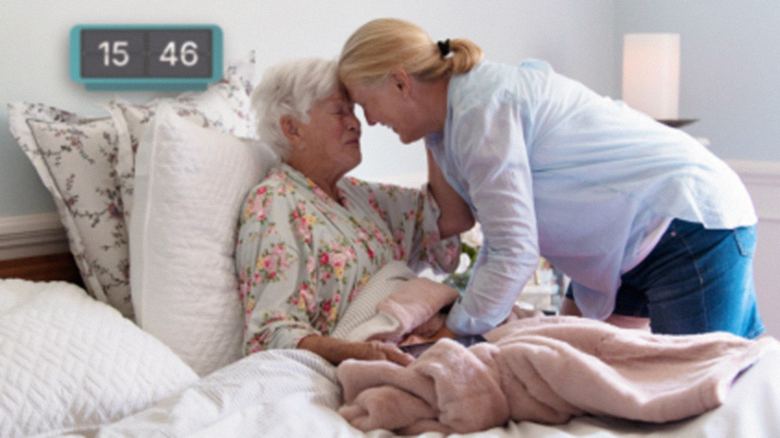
15:46
